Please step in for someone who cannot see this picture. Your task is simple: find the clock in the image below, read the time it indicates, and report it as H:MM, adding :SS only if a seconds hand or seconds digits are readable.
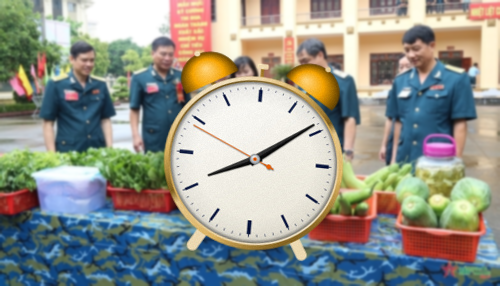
8:08:49
